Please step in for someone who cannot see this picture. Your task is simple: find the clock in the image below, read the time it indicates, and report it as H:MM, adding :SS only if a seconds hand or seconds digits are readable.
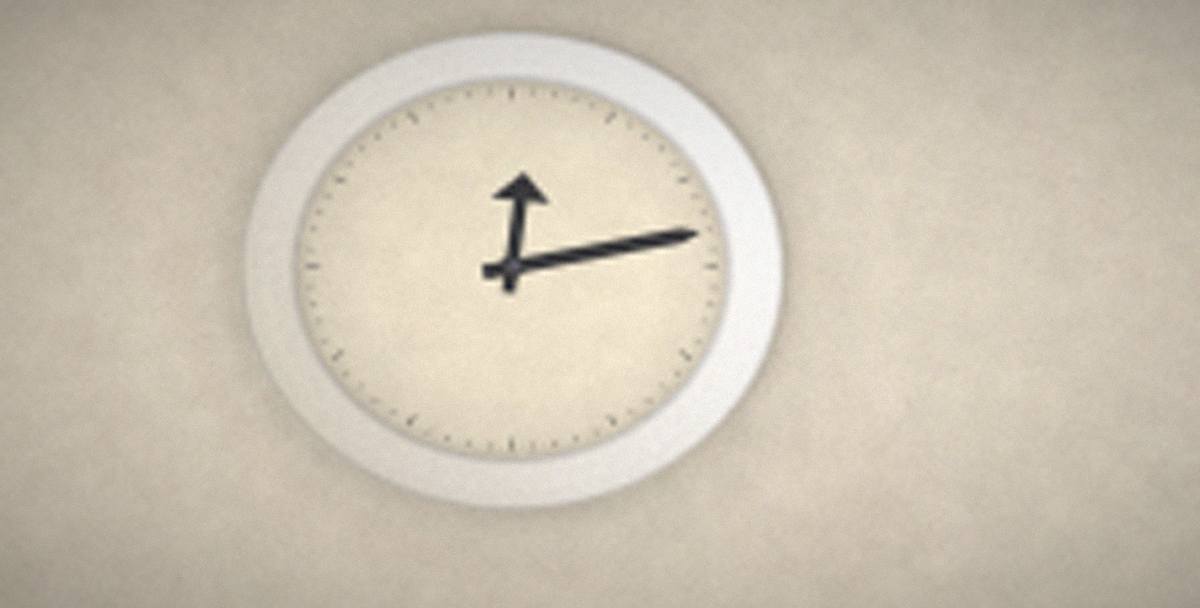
12:13
